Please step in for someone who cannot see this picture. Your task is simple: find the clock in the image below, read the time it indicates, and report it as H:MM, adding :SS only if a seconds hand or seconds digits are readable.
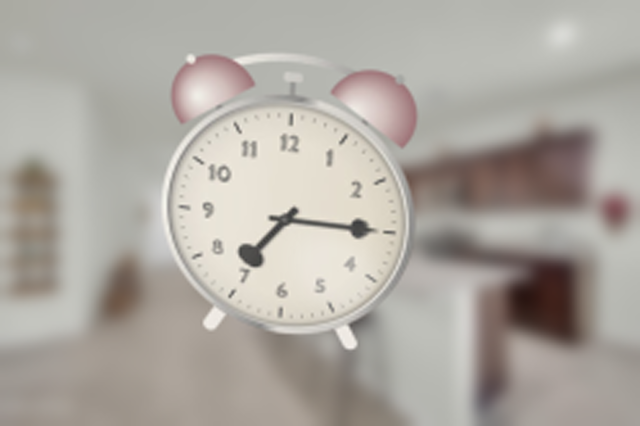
7:15
